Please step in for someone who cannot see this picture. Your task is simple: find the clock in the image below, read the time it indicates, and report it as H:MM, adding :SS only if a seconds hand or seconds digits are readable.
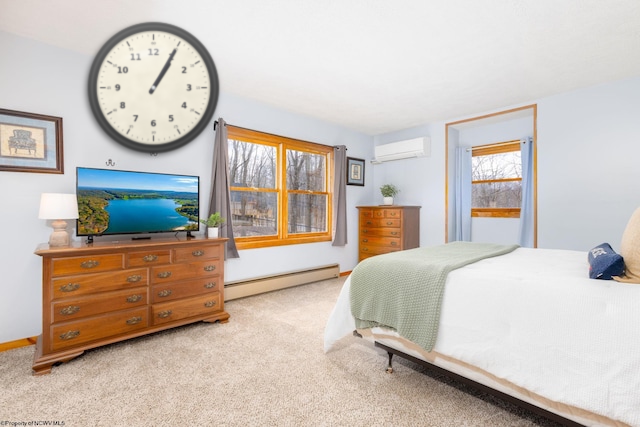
1:05
